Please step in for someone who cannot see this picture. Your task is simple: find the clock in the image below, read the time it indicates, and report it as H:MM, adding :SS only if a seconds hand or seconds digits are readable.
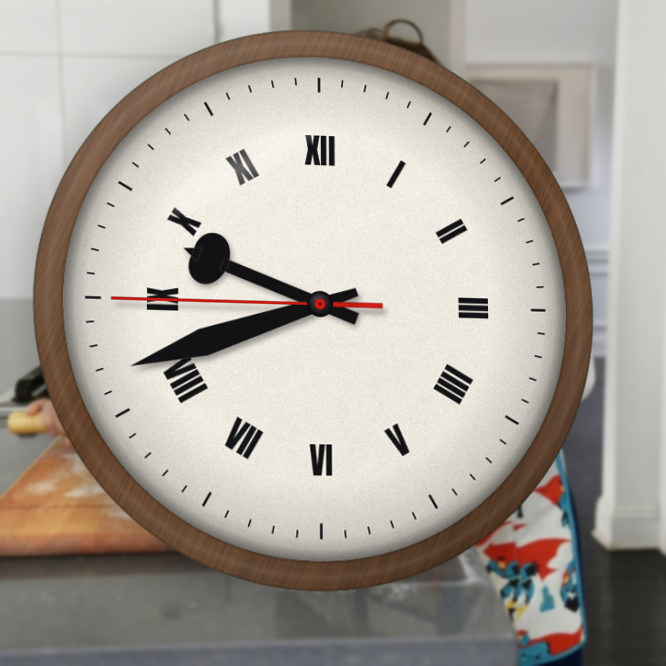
9:41:45
